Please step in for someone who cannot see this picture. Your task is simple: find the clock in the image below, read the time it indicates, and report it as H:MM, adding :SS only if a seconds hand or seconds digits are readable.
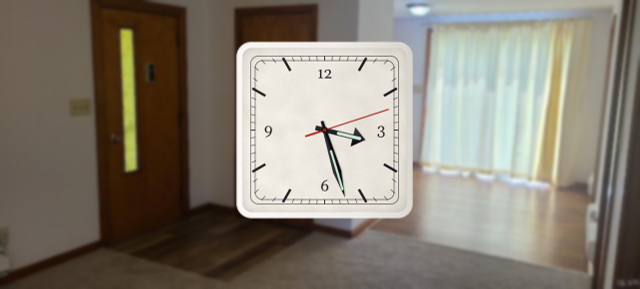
3:27:12
